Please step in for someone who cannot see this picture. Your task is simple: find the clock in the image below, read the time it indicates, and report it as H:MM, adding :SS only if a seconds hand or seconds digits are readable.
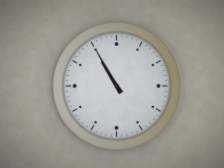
10:55
